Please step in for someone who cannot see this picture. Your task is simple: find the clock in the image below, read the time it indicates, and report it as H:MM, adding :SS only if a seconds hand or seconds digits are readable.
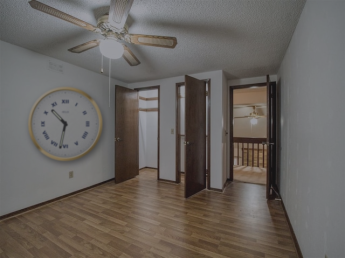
10:32
